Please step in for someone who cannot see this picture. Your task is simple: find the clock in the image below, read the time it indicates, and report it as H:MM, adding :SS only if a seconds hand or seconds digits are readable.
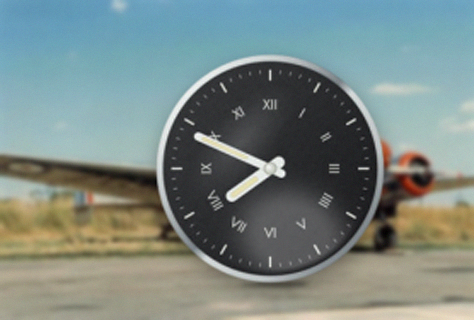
7:49
